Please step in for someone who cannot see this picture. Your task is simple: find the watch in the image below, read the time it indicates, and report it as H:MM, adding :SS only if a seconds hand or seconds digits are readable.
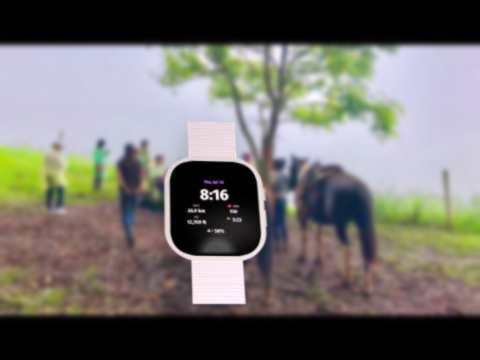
8:16
